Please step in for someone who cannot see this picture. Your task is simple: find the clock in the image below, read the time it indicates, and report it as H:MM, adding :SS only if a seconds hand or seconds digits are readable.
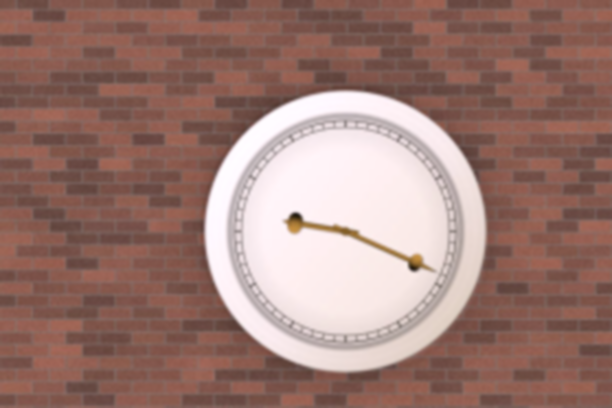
9:19
